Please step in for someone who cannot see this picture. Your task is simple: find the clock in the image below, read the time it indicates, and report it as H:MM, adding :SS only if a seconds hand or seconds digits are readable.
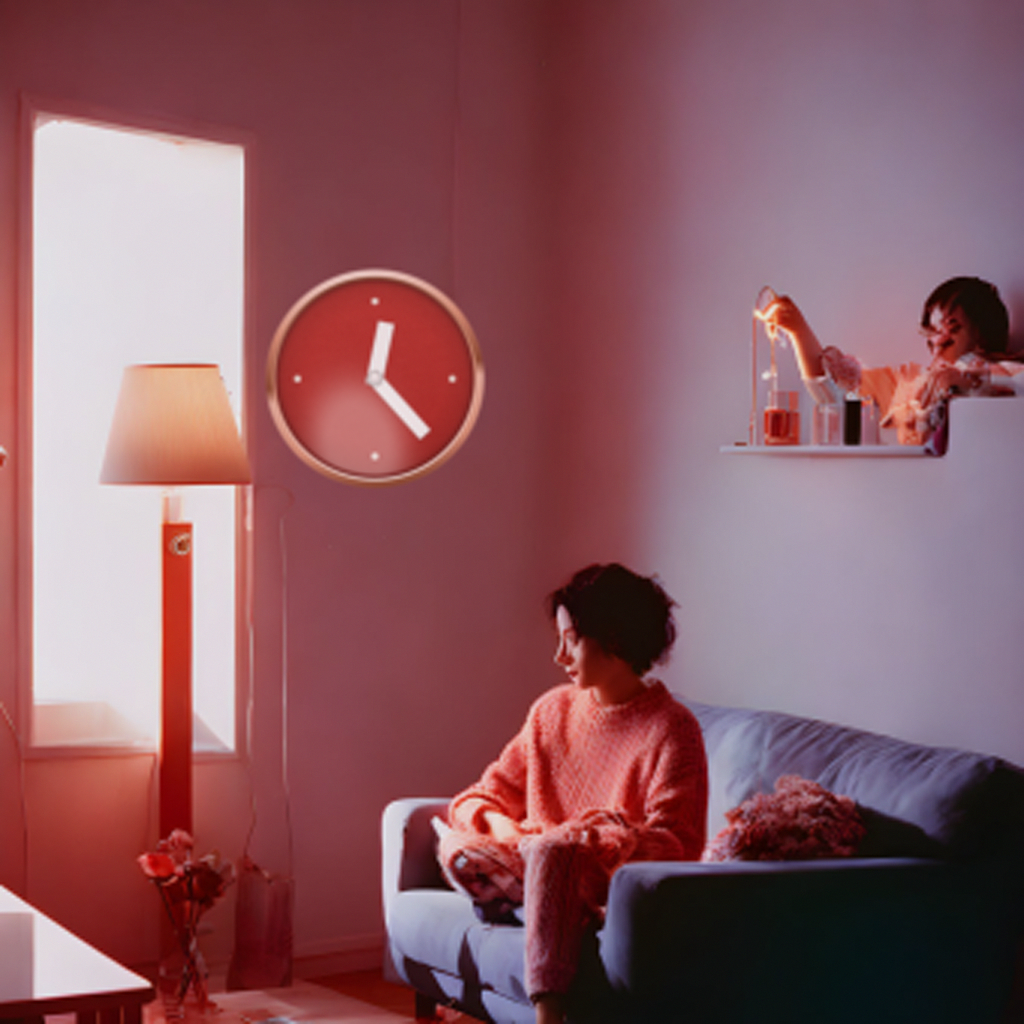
12:23
